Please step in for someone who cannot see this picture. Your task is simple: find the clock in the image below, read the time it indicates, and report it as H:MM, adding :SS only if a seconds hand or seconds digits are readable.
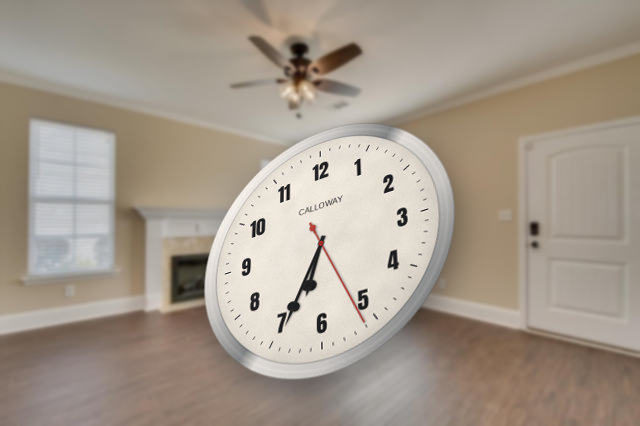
6:34:26
